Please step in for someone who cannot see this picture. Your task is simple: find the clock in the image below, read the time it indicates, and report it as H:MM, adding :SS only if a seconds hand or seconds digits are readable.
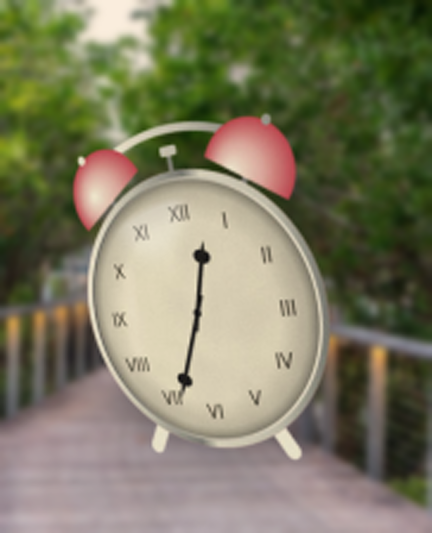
12:34
